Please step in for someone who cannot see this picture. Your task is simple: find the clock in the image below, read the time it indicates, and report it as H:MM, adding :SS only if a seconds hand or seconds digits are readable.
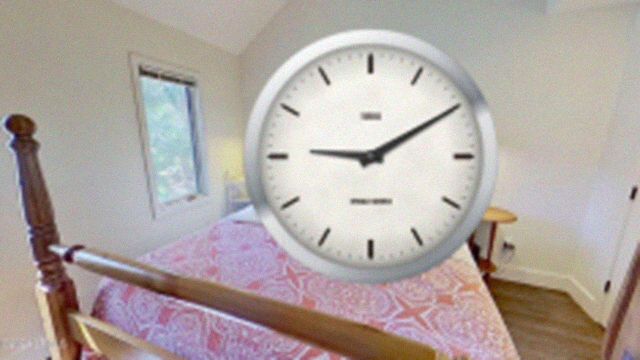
9:10
